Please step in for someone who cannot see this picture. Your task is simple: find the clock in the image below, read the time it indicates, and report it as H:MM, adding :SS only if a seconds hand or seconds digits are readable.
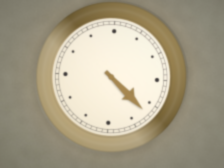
4:22
